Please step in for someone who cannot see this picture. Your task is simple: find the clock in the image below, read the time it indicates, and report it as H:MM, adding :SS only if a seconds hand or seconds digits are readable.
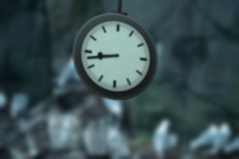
8:43
